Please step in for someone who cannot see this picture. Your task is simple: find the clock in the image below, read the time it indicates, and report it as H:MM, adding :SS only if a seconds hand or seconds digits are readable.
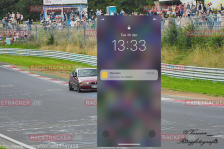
13:33
